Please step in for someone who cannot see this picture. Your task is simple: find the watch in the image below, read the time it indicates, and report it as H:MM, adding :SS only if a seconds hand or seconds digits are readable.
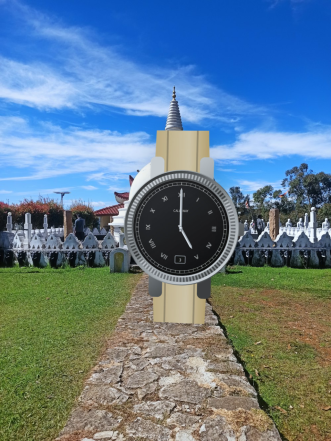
5:00
